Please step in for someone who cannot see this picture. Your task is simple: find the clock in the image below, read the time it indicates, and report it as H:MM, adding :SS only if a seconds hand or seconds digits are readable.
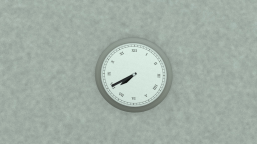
7:40
